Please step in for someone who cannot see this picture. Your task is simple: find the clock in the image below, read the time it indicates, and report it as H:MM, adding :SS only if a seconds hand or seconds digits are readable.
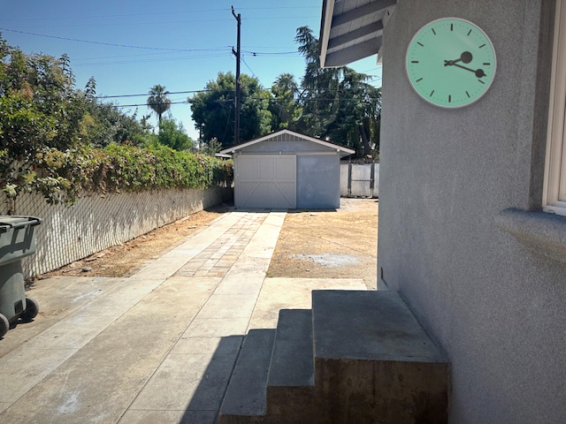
2:18
